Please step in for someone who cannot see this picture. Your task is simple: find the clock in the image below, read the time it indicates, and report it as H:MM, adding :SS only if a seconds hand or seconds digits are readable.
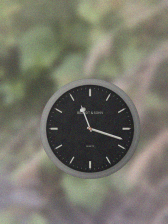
11:18
